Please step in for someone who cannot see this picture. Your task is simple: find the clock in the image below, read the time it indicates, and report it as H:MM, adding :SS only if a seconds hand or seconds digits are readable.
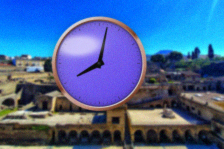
8:02
